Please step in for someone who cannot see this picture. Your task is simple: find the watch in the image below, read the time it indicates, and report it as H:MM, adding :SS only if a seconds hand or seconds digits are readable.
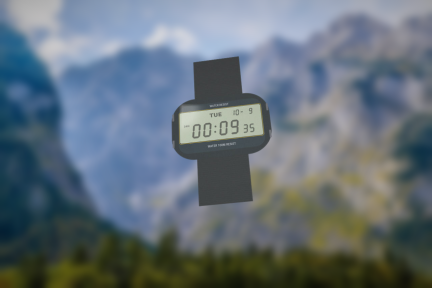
0:09:35
